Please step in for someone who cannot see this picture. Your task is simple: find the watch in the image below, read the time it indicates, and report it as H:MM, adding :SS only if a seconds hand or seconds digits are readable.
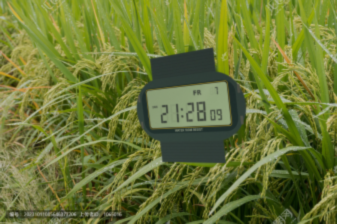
21:28:09
